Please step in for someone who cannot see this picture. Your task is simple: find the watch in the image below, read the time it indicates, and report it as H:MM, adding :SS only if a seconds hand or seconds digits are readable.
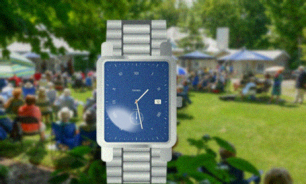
1:28
